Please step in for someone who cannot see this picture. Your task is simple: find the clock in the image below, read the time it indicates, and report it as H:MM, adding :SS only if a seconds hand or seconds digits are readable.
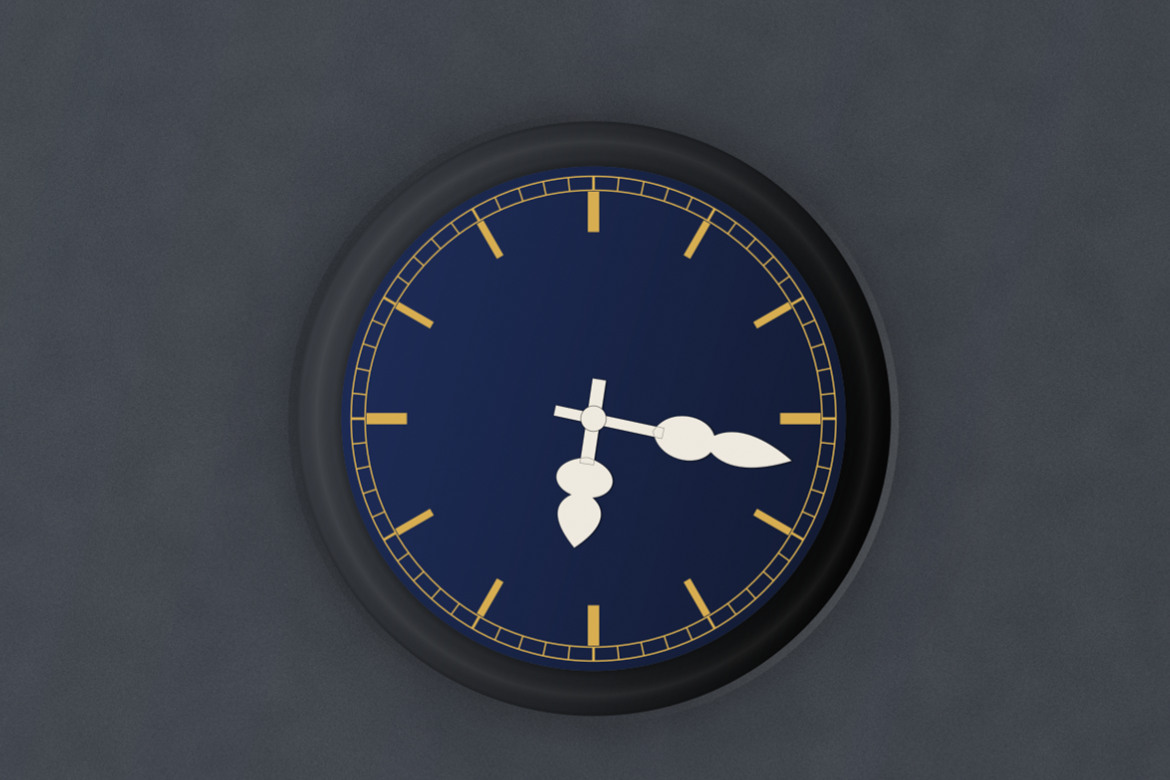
6:17
